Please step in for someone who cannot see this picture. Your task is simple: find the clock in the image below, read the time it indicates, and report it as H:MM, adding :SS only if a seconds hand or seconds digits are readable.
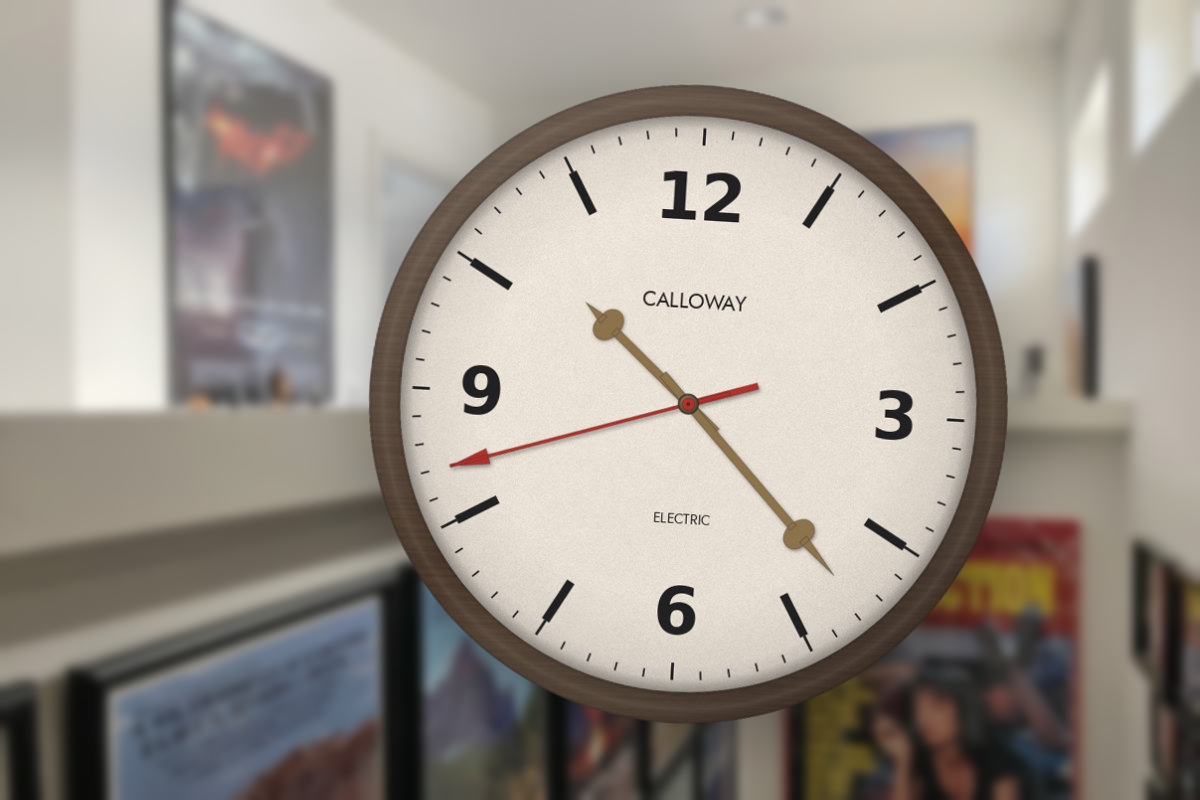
10:22:42
